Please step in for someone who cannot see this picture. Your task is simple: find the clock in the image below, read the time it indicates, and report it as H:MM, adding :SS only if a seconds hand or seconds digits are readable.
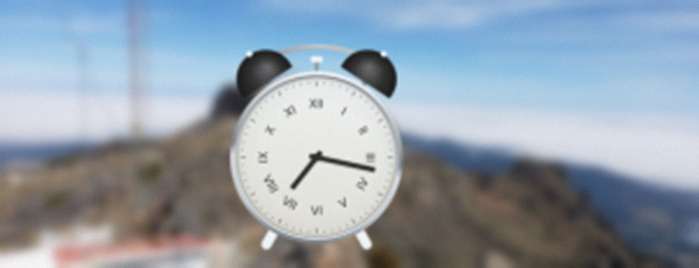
7:17
